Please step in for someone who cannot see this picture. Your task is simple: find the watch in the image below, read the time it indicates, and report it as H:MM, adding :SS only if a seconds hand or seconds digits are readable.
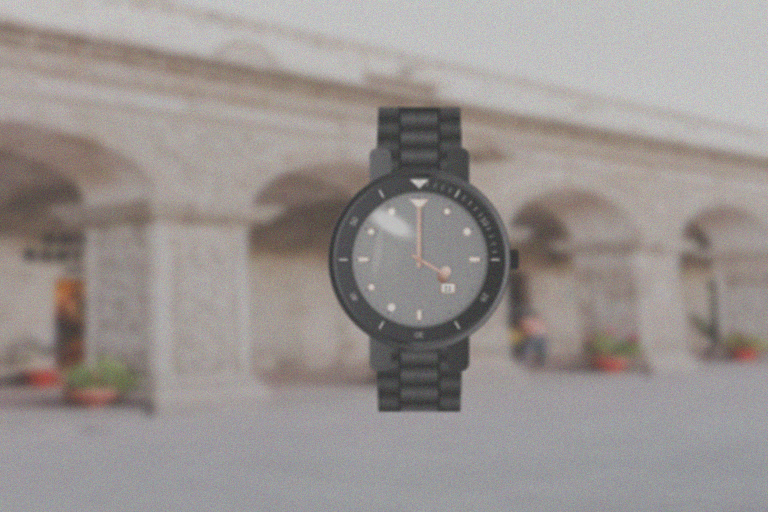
4:00
